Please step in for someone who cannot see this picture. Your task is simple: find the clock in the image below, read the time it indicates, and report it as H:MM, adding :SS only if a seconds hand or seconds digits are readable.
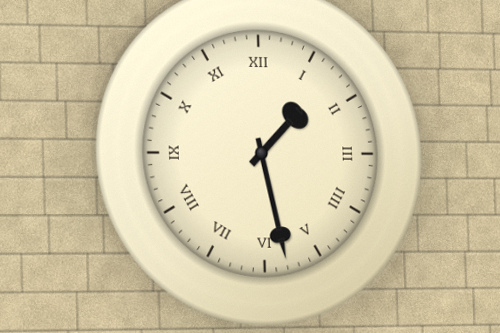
1:28
